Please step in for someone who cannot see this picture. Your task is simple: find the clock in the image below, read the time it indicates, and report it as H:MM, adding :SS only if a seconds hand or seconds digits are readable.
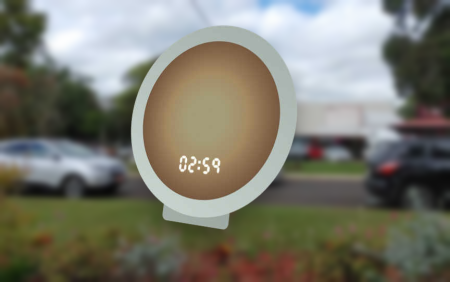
2:59
